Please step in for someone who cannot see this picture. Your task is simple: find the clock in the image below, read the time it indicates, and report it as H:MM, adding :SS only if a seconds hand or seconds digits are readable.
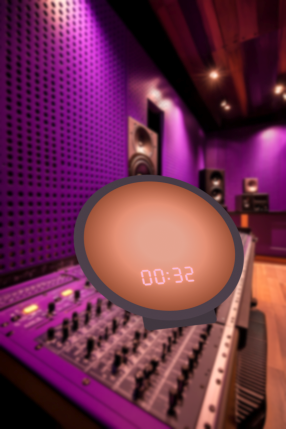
0:32
